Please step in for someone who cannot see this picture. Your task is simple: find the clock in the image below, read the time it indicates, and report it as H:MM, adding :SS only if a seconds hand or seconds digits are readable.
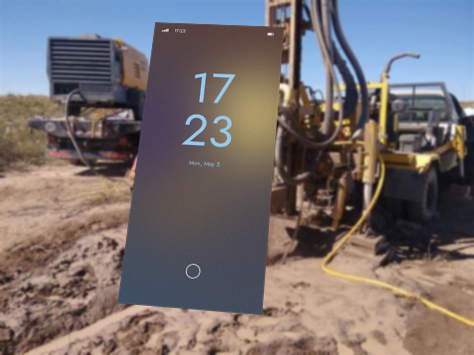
17:23
